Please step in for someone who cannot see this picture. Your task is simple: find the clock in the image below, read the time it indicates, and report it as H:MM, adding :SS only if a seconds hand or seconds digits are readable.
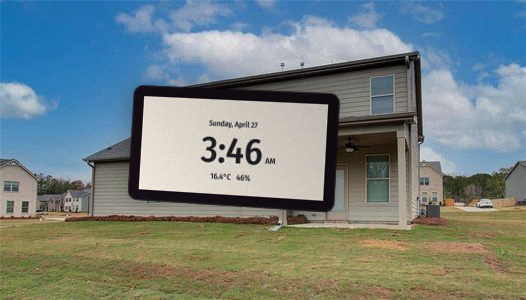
3:46
